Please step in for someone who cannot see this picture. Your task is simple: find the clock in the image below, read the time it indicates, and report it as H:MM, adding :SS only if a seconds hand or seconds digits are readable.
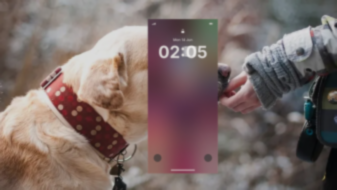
2:05
